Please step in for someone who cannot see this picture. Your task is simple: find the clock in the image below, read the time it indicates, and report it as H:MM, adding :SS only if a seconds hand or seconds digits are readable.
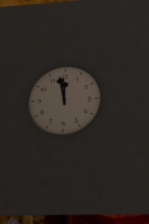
11:58
